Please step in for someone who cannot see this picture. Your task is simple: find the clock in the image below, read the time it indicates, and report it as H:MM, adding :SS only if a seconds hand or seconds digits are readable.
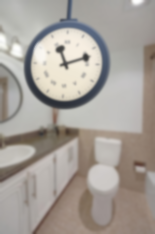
11:12
